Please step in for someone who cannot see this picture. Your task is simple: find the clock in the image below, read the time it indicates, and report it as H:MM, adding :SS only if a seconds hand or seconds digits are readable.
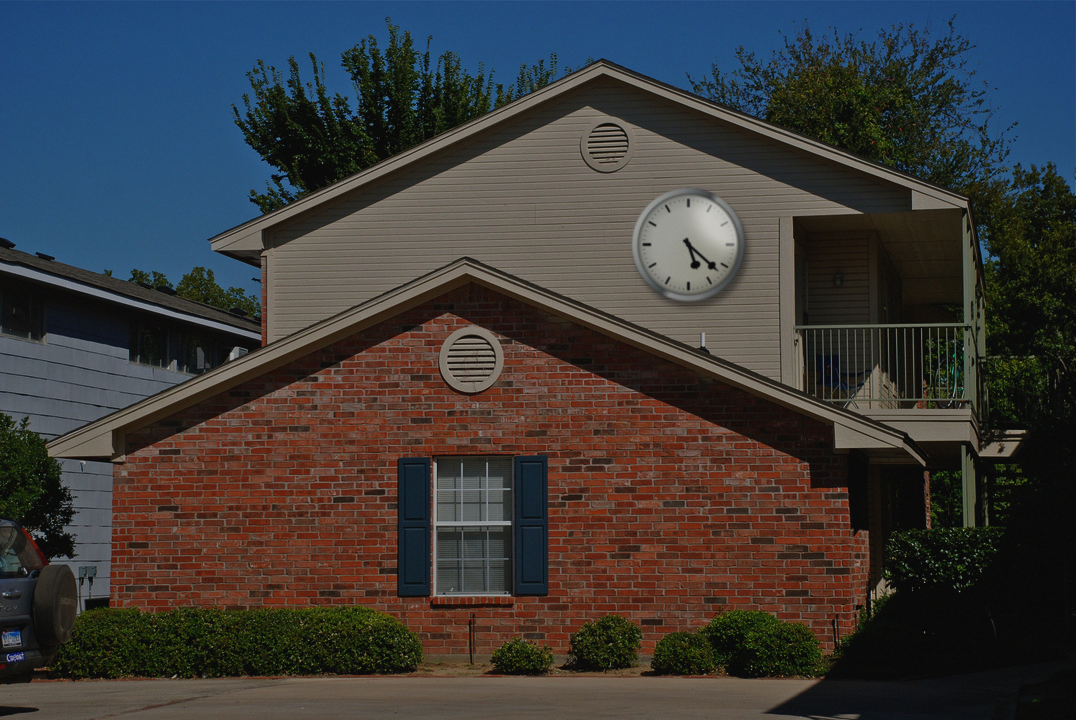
5:22
